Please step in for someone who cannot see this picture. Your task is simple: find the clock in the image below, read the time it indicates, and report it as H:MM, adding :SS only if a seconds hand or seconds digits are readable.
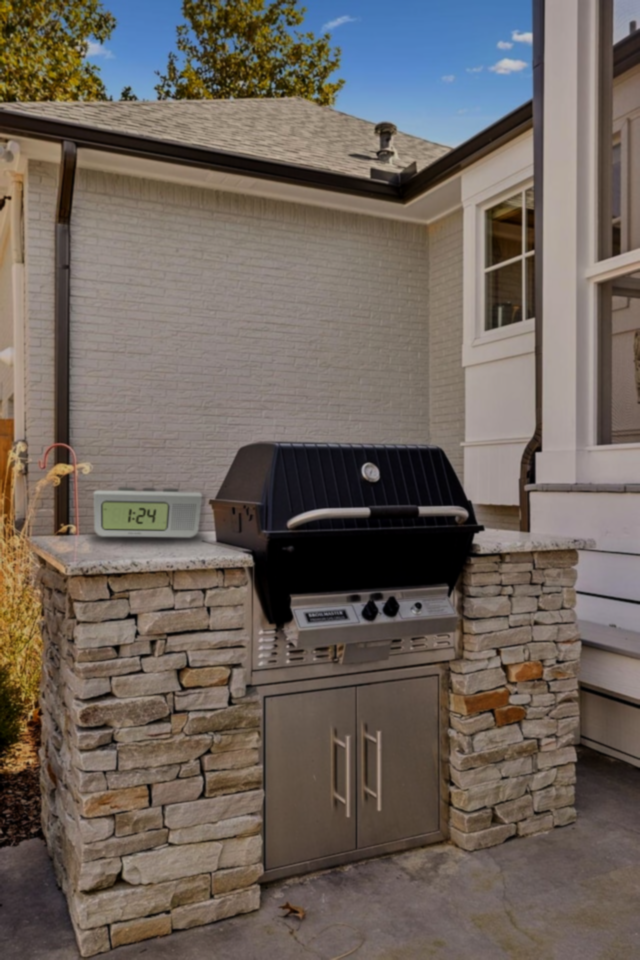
1:24
